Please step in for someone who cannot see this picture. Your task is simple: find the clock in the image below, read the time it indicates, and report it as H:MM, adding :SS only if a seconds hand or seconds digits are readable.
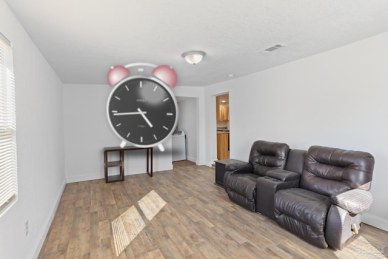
4:44
